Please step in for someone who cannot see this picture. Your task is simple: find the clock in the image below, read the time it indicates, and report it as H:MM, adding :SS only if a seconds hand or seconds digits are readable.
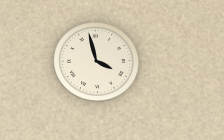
3:58
